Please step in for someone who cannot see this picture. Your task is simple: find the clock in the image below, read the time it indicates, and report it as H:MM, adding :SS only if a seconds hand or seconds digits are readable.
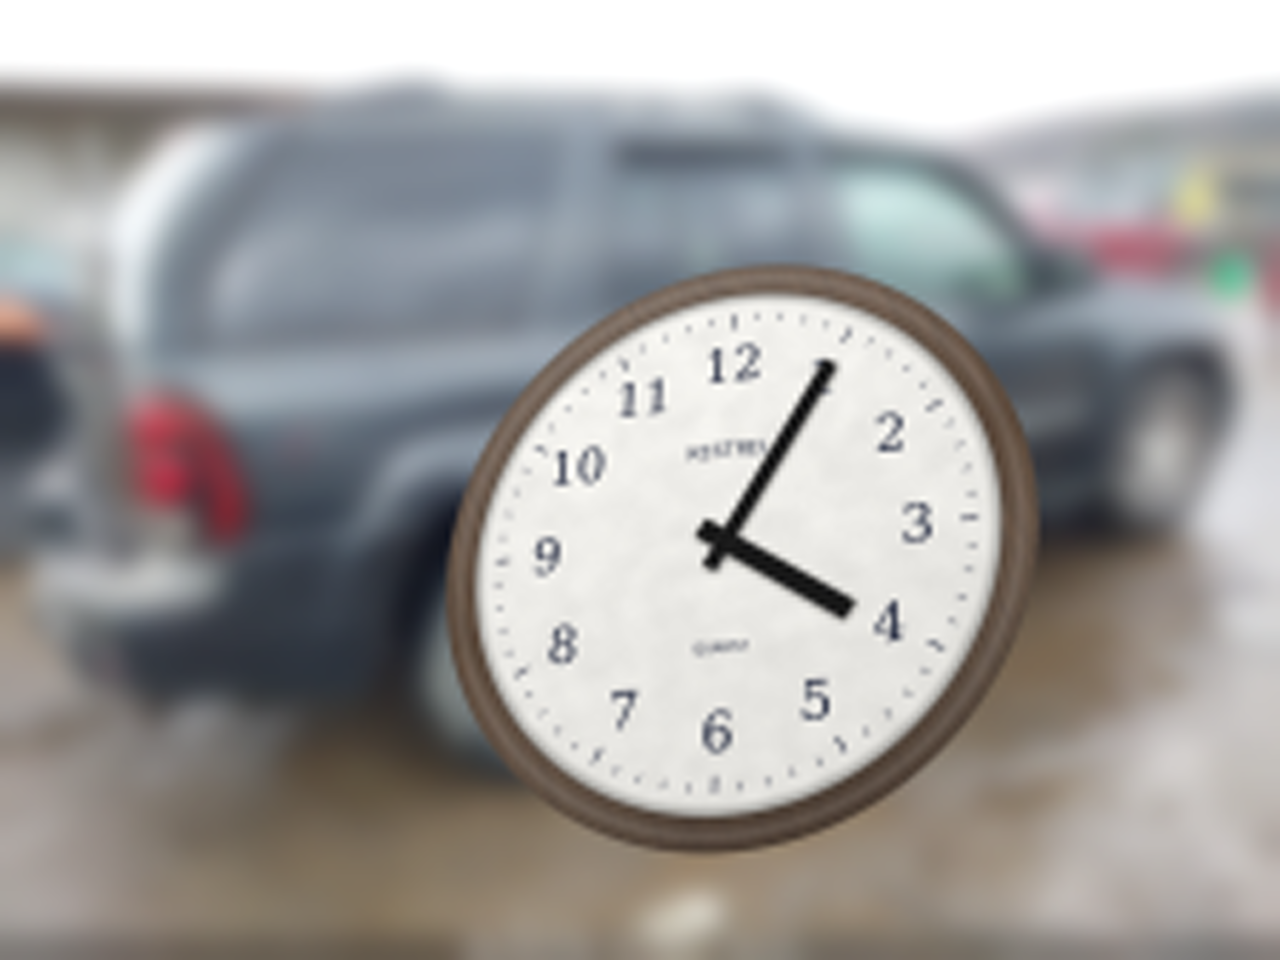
4:05
